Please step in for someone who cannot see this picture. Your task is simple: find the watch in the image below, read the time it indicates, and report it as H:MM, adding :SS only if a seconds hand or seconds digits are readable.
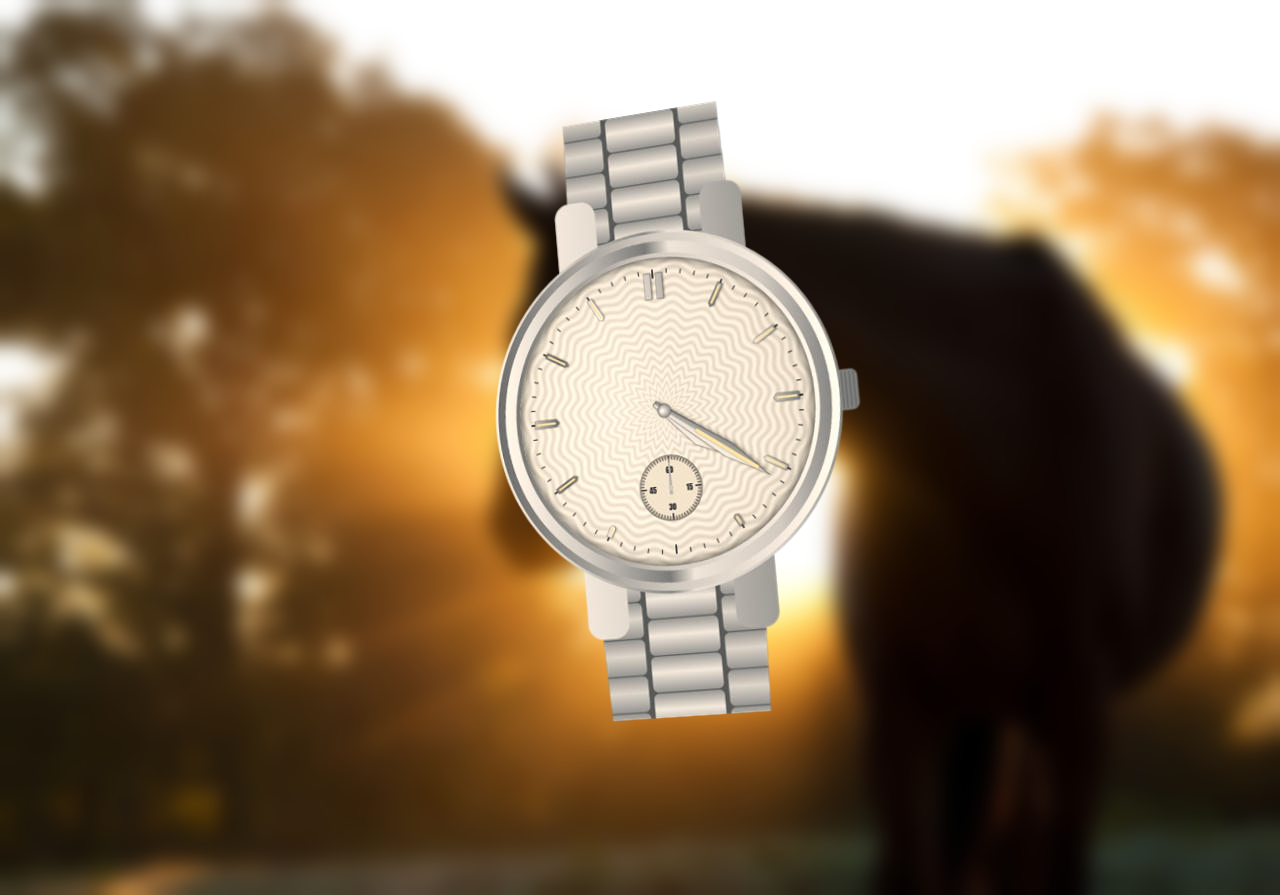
4:21
